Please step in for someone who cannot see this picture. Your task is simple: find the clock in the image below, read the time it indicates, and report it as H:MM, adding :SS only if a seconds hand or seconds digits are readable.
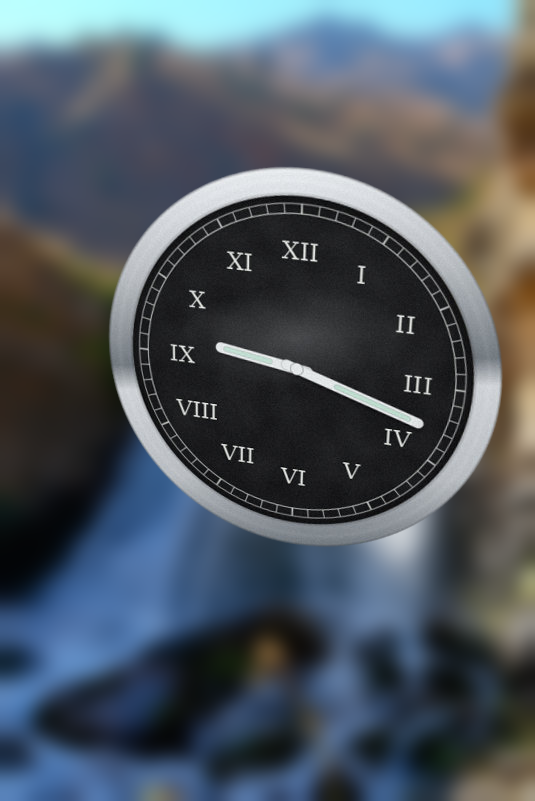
9:18
